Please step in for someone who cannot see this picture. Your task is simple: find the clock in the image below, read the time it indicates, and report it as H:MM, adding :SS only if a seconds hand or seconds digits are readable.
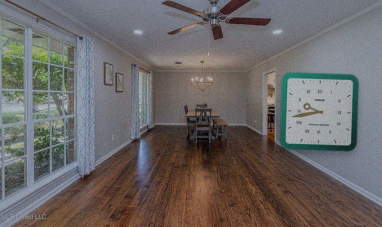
9:43
